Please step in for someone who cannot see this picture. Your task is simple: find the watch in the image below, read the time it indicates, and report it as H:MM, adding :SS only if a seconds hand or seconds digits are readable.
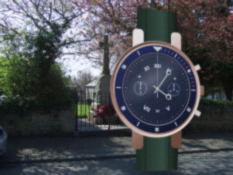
4:06
